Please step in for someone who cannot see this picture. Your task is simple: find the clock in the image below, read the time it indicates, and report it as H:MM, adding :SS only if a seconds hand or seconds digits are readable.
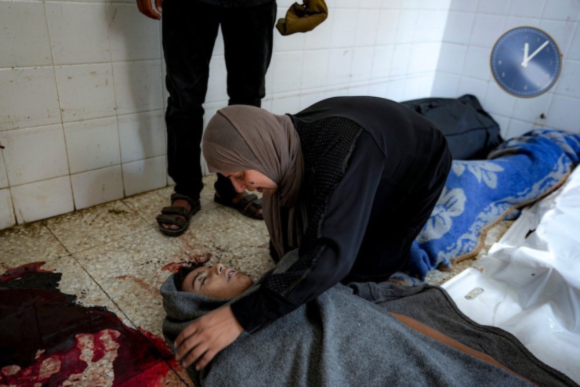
12:08
